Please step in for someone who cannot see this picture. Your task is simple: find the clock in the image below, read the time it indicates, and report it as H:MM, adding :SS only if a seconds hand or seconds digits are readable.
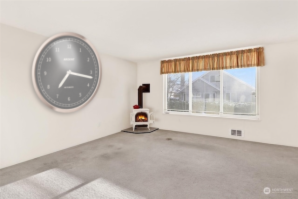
7:17
